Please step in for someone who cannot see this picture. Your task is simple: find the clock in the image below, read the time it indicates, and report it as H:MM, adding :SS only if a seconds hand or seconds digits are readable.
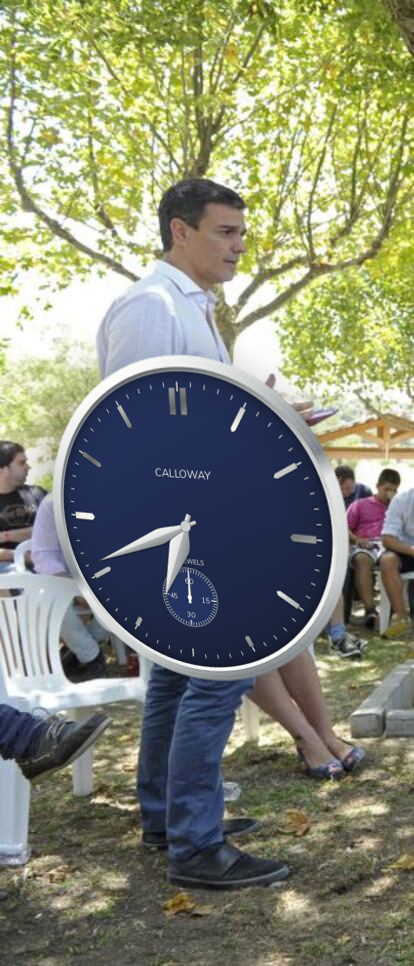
6:41
